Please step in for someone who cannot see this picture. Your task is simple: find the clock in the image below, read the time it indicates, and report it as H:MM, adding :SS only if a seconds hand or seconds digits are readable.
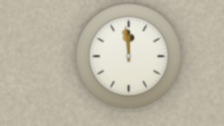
11:59
